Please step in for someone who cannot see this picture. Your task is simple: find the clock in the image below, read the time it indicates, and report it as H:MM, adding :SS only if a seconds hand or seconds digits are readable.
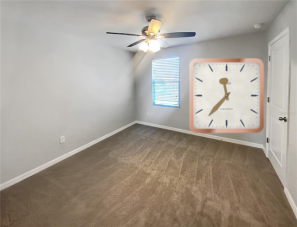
11:37
